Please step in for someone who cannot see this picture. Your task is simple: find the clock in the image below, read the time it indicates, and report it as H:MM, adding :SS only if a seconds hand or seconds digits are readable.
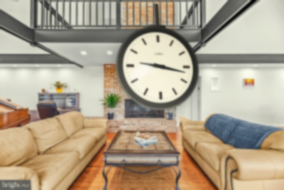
9:17
